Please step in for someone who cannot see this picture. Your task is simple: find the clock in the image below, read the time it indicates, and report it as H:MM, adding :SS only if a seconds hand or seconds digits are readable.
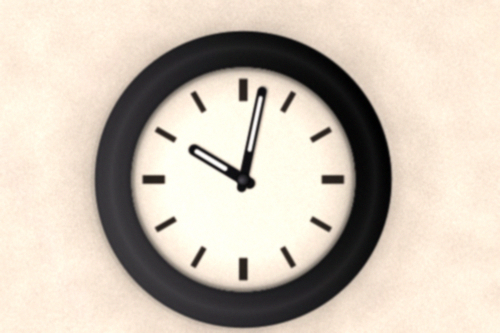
10:02
